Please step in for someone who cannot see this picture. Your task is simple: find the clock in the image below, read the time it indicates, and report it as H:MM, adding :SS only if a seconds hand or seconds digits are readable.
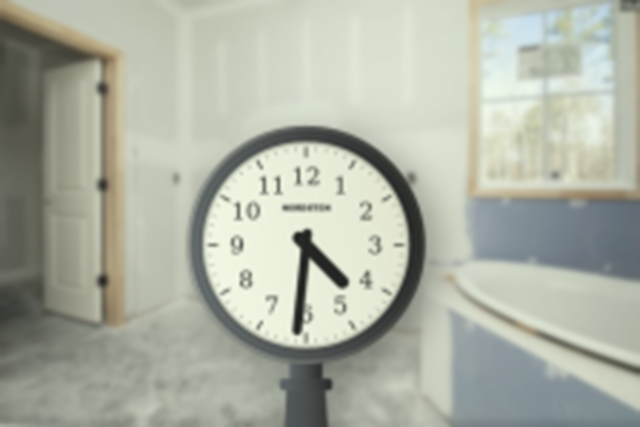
4:31
